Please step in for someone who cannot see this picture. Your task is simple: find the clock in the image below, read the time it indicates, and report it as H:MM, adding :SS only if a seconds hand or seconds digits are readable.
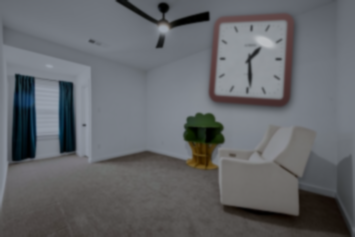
1:29
